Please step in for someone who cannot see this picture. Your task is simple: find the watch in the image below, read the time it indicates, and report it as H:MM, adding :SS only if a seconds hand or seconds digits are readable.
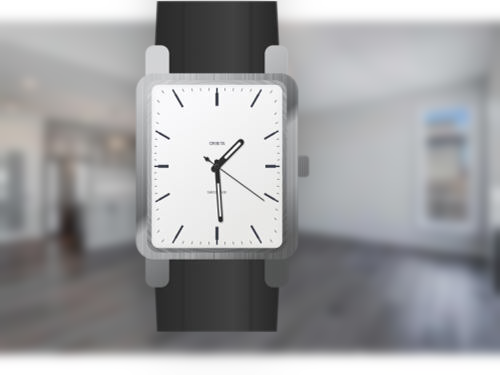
1:29:21
